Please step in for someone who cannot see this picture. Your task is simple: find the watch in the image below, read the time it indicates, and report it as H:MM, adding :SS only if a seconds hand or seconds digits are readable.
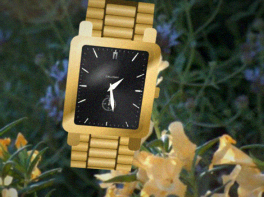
1:28
